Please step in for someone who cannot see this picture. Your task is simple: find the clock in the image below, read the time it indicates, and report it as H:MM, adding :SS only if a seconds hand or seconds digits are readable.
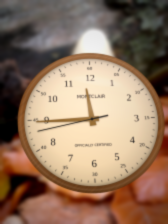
11:44:43
